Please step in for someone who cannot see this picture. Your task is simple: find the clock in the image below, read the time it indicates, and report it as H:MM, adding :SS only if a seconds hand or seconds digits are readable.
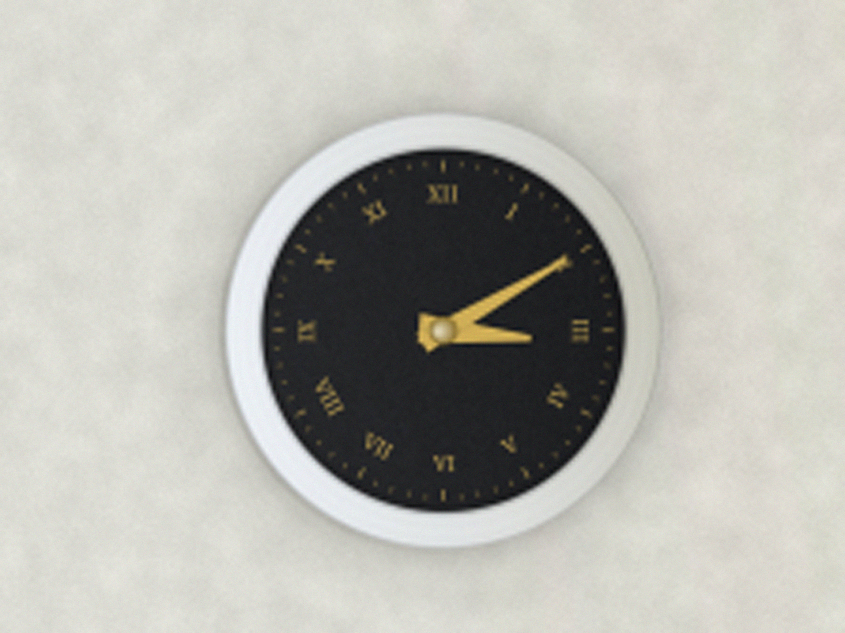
3:10
